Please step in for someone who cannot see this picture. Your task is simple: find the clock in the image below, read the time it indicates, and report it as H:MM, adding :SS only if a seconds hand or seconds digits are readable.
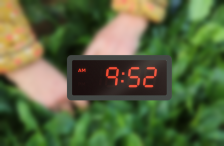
9:52
